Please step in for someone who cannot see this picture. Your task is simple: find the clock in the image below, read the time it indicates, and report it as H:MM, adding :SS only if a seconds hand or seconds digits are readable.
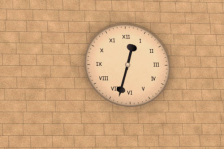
12:33
